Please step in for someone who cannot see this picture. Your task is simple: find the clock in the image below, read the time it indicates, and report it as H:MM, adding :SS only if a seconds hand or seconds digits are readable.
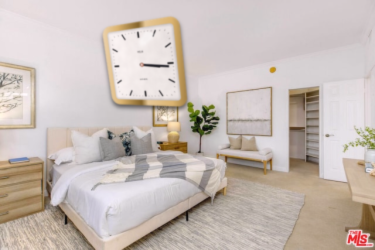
3:16
